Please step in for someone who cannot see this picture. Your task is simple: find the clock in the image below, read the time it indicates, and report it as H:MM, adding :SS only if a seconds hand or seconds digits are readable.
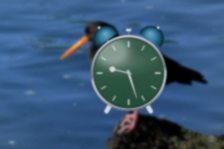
9:27
